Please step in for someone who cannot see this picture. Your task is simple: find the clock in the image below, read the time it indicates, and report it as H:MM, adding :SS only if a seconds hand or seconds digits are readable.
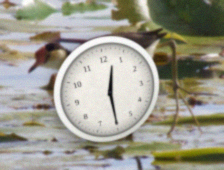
12:30
